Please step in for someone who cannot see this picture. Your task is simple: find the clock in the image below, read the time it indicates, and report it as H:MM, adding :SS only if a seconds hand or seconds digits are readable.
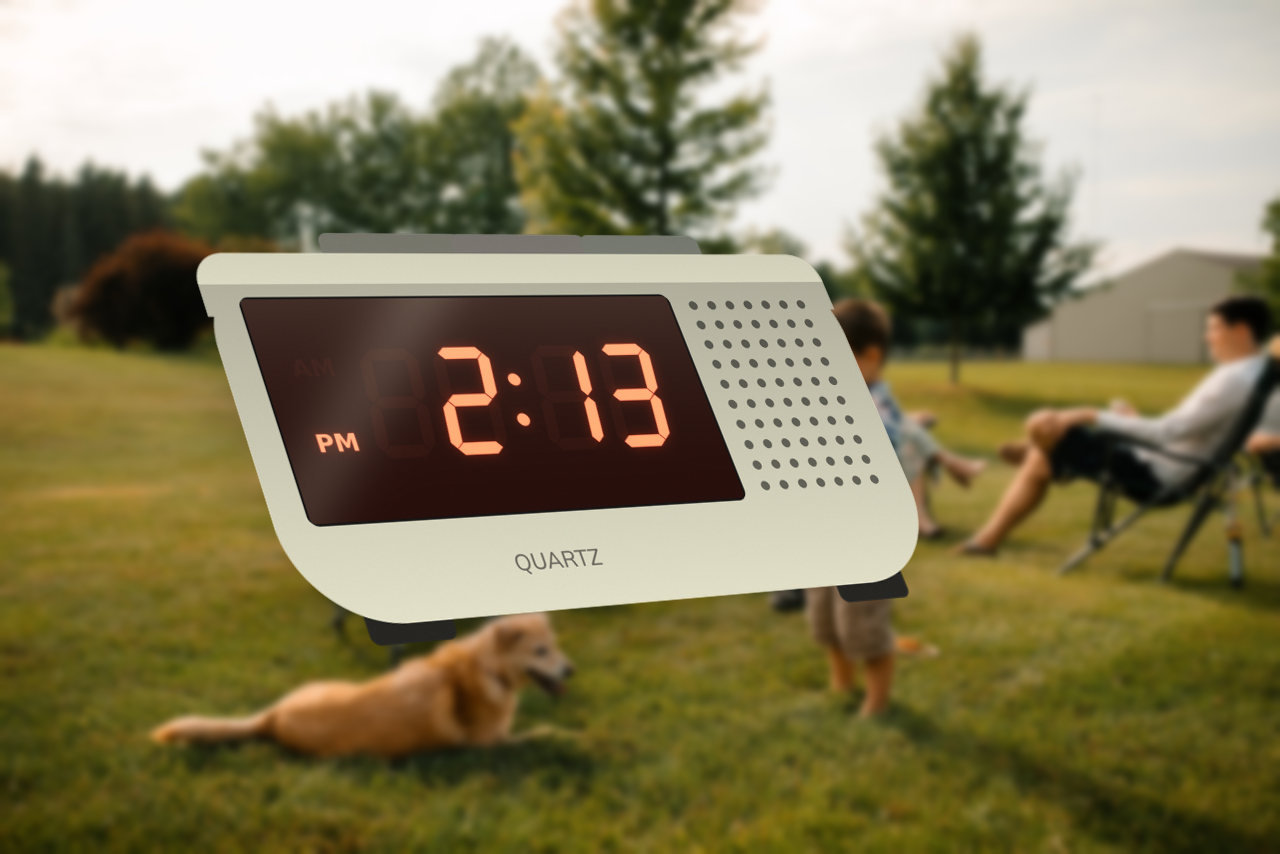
2:13
